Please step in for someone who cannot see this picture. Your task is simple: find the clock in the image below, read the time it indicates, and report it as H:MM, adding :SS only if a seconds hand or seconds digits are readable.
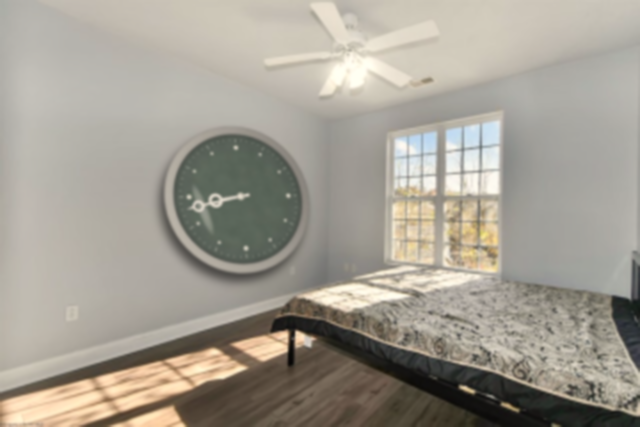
8:43
